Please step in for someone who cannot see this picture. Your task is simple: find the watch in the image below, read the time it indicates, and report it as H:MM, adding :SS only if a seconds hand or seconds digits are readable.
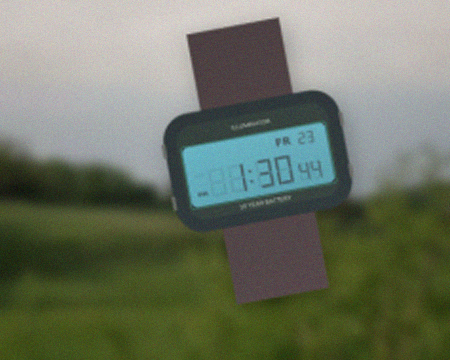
1:30:44
